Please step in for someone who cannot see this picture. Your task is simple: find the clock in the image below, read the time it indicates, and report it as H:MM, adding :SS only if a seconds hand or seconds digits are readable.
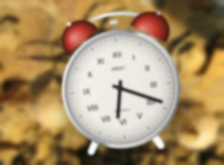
6:19
